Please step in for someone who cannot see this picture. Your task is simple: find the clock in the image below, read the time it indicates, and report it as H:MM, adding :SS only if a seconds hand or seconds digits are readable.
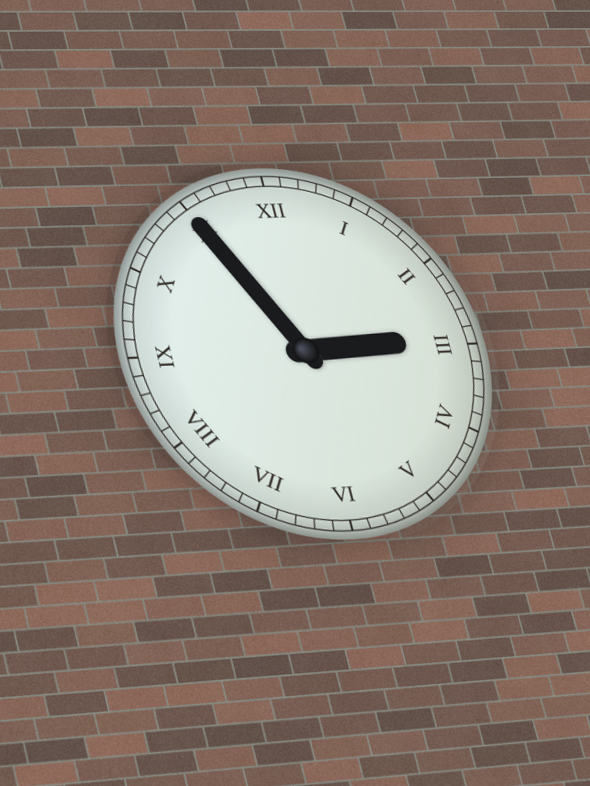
2:55
